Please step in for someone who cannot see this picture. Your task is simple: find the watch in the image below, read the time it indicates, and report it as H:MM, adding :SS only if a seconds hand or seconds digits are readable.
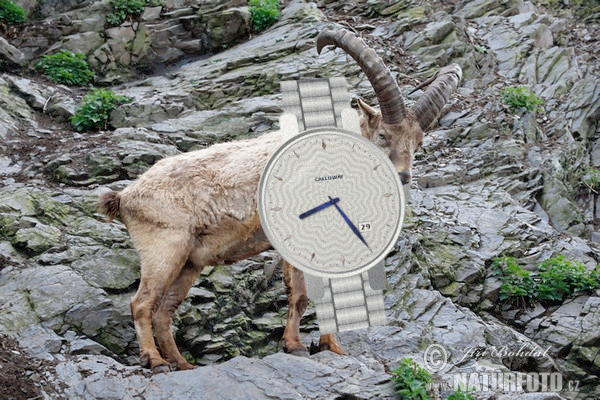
8:25
